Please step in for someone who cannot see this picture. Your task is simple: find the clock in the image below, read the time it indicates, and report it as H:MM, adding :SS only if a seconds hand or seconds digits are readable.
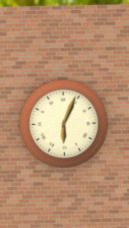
6:04
